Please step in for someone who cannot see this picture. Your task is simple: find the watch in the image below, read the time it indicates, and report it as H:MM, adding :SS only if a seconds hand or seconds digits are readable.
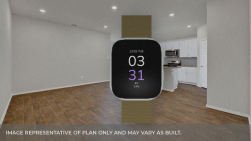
3:31
